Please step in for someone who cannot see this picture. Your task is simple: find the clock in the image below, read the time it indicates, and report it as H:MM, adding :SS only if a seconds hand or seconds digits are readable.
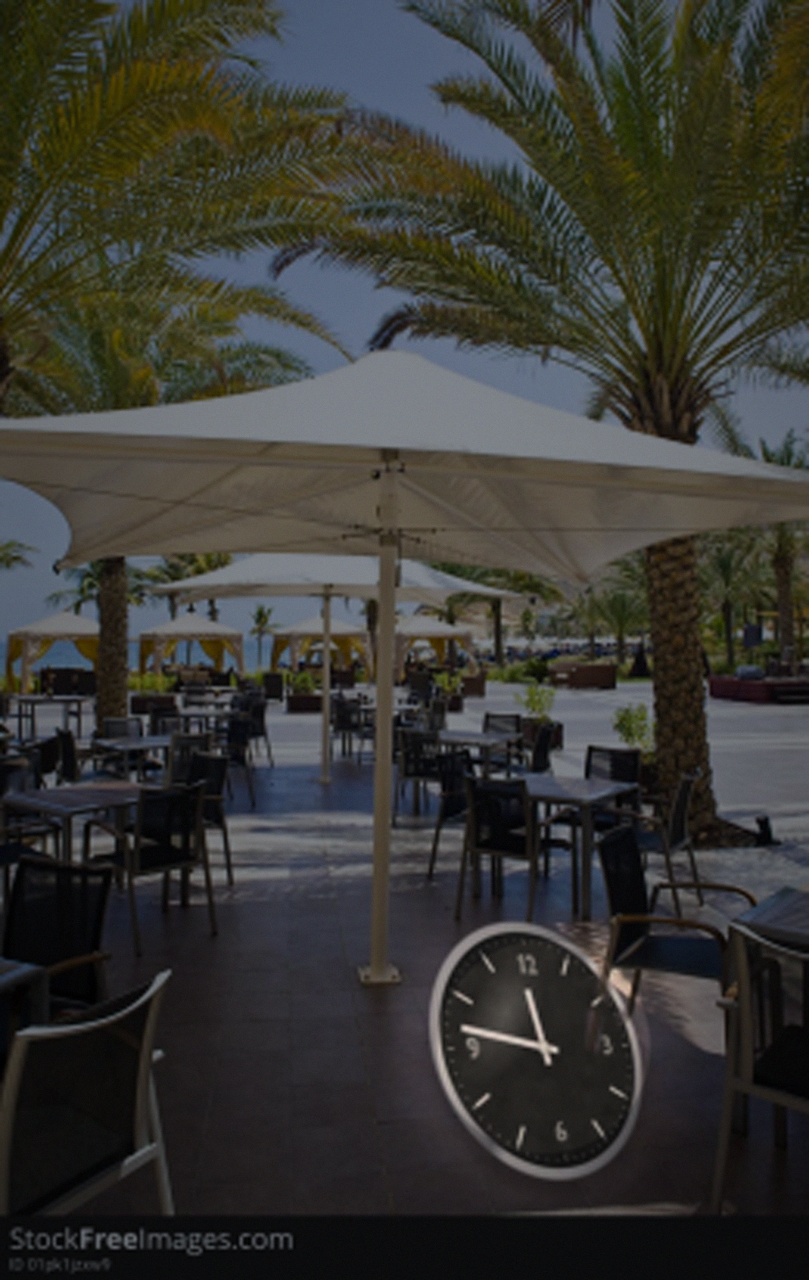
11:47
